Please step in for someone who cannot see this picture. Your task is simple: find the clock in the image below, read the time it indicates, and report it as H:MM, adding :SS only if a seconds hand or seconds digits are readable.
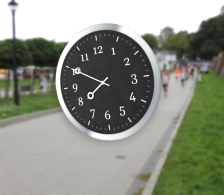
7:50
